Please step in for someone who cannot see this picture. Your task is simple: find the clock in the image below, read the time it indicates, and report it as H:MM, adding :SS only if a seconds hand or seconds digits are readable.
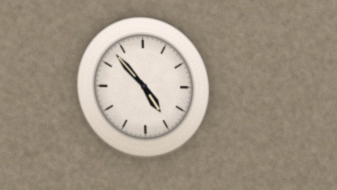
4:53
